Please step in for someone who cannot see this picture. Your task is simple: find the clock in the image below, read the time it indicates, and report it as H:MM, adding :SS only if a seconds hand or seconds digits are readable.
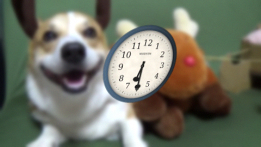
6:30
